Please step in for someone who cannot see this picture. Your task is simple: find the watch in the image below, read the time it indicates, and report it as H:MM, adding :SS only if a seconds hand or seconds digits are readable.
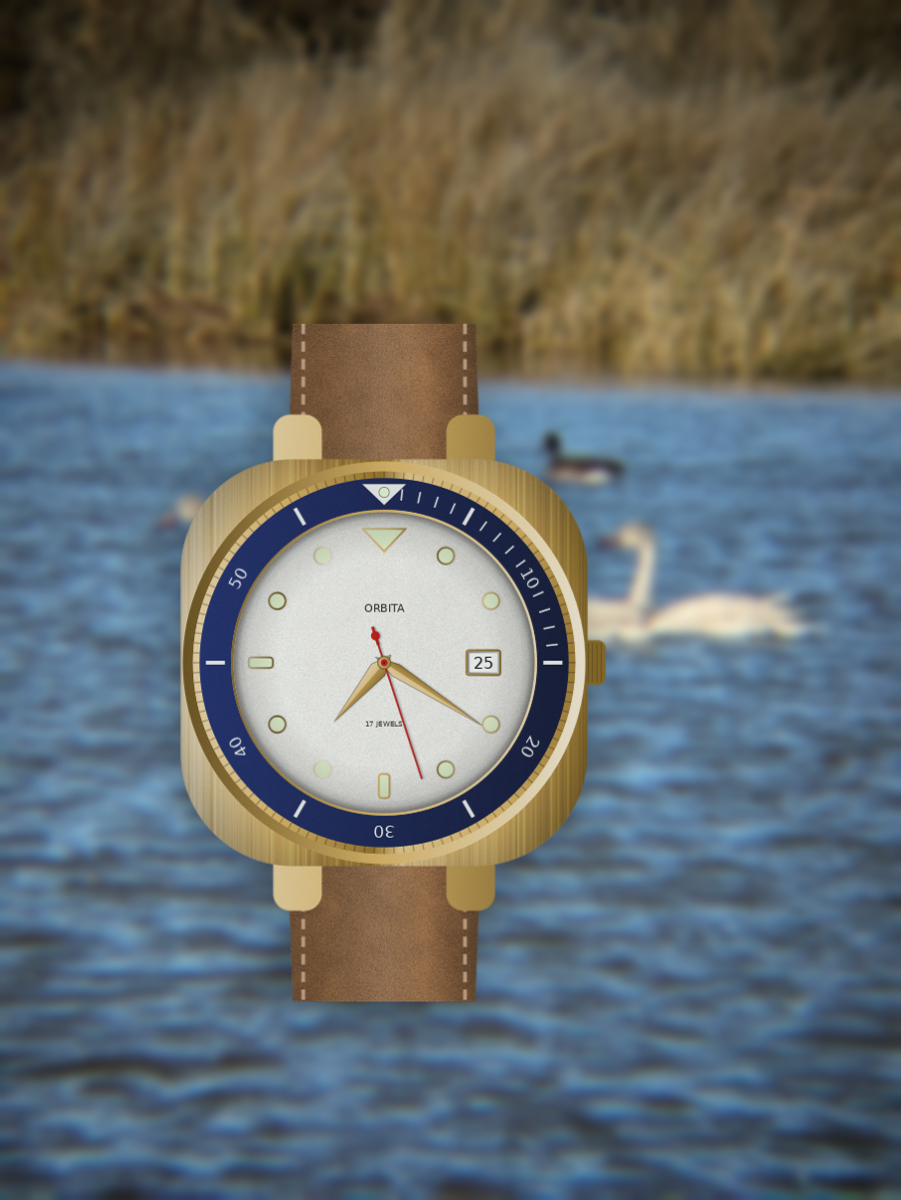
7:20:27
